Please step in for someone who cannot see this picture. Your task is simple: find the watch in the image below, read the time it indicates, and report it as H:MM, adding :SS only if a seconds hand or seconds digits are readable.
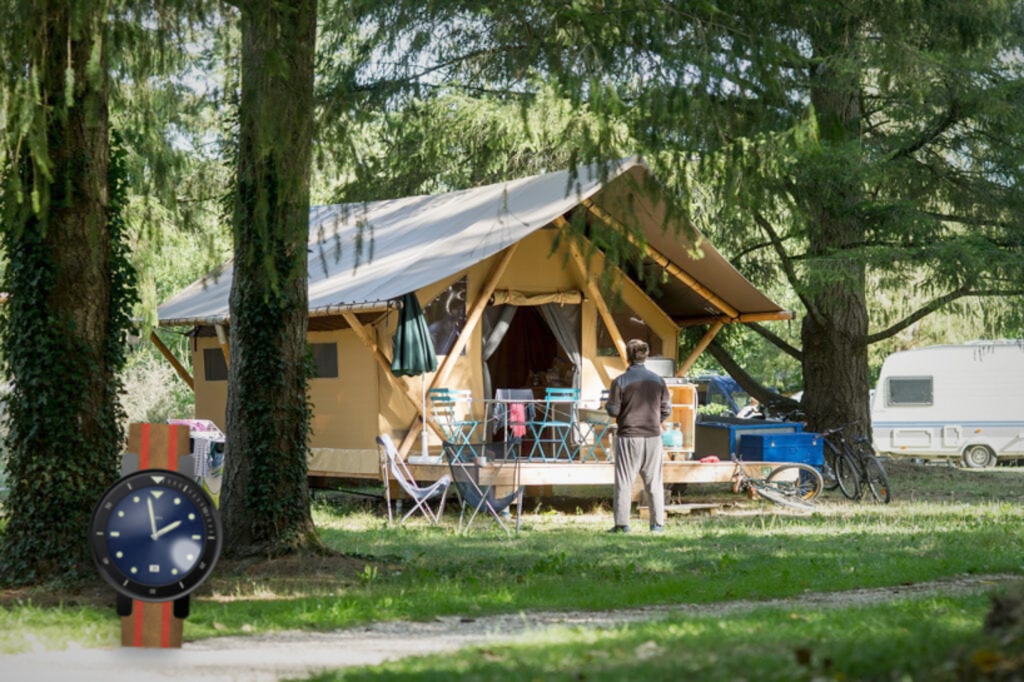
1:58
